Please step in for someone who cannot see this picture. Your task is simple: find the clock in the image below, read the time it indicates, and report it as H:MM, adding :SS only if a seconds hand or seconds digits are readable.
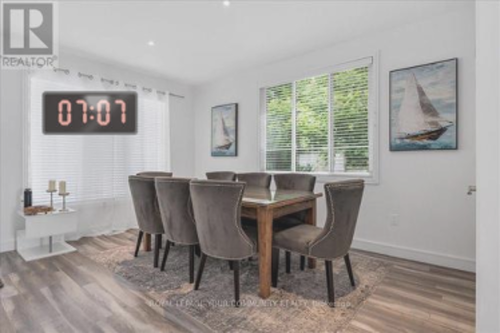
7:07
